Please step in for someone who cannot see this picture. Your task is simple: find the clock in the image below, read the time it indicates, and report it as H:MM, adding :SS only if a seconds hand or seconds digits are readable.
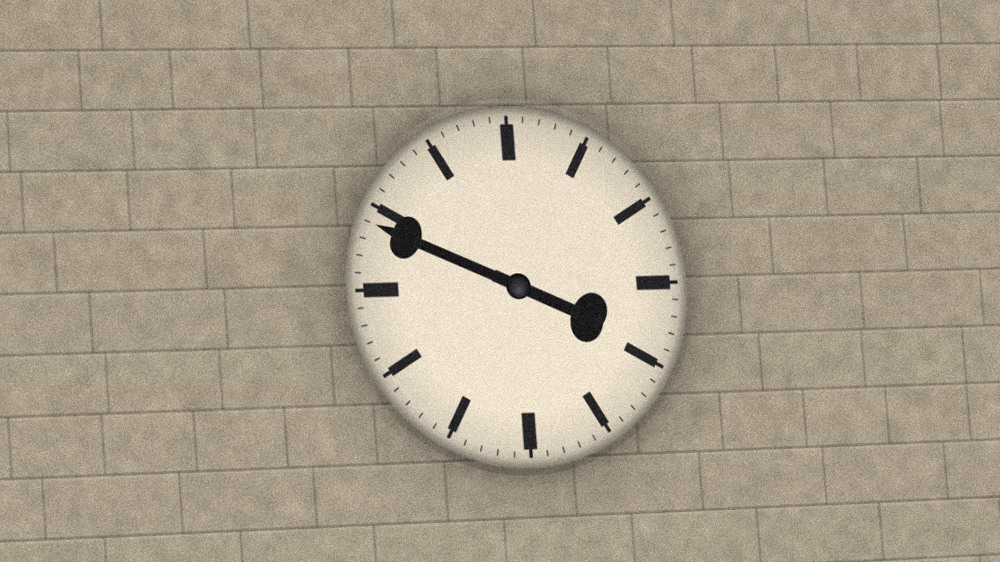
3:49
